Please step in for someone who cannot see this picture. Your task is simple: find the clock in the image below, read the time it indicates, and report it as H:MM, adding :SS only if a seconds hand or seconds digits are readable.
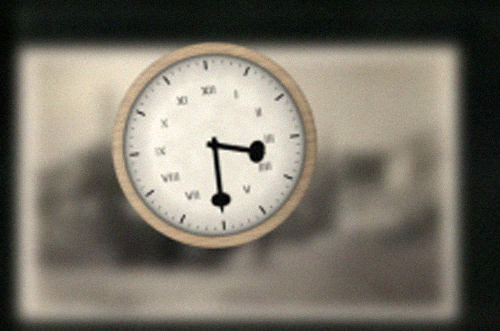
3:30
